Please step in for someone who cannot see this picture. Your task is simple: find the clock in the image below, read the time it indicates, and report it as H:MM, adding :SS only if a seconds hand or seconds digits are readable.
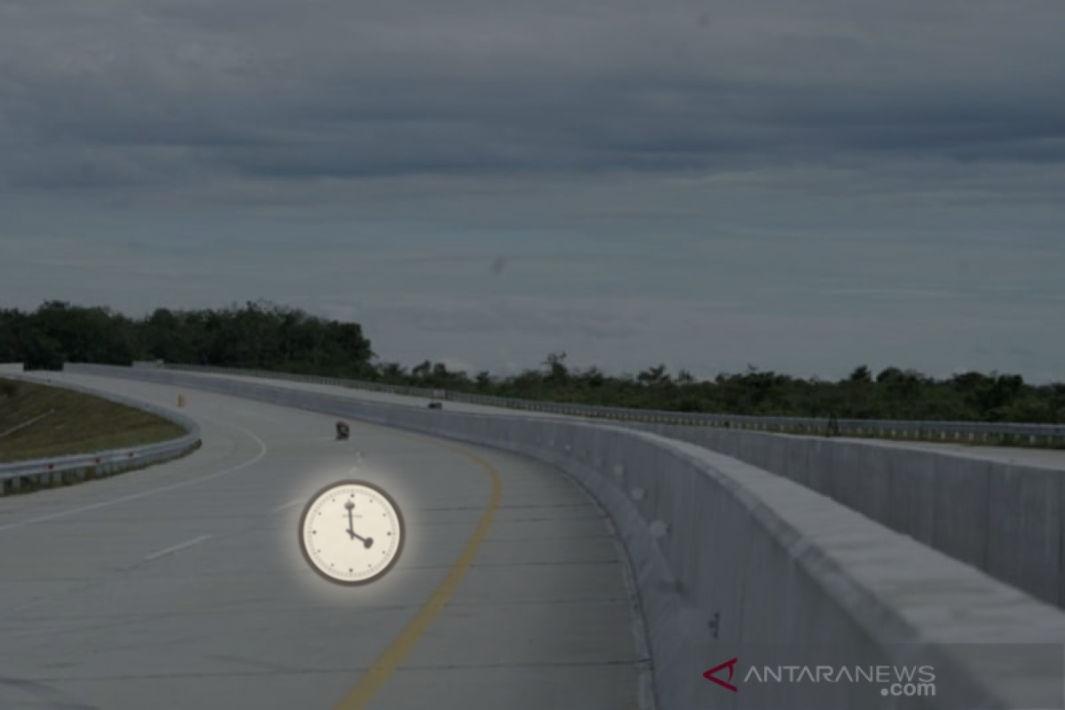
3:59
